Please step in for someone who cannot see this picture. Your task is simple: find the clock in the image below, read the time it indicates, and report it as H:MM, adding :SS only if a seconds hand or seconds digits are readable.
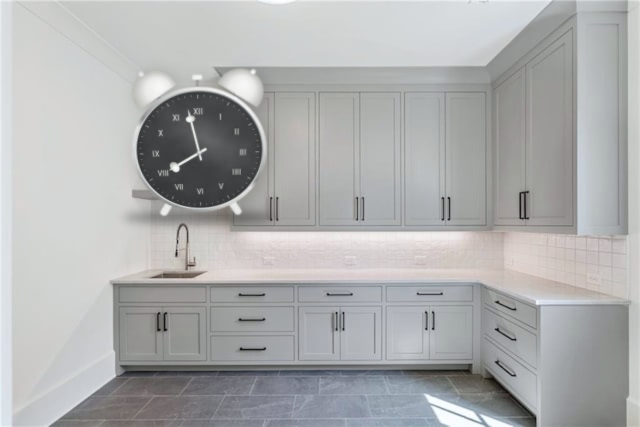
7:58
